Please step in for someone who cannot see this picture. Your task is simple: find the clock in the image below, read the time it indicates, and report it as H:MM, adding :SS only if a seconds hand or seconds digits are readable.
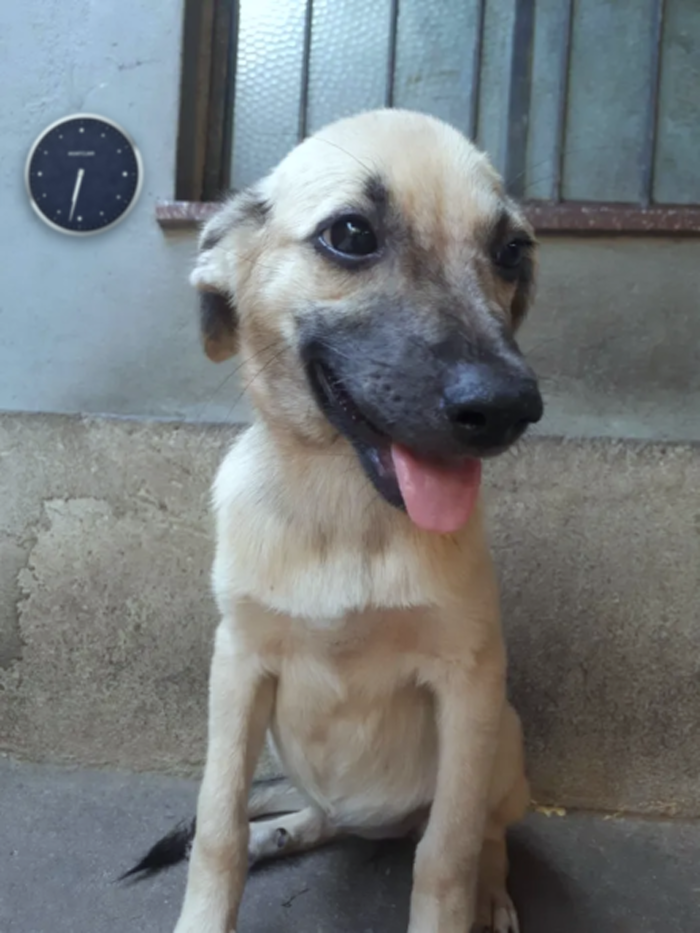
6:32
